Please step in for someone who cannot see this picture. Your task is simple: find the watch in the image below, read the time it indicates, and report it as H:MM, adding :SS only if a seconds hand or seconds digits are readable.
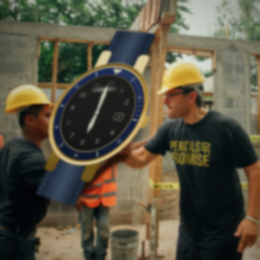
5:59
